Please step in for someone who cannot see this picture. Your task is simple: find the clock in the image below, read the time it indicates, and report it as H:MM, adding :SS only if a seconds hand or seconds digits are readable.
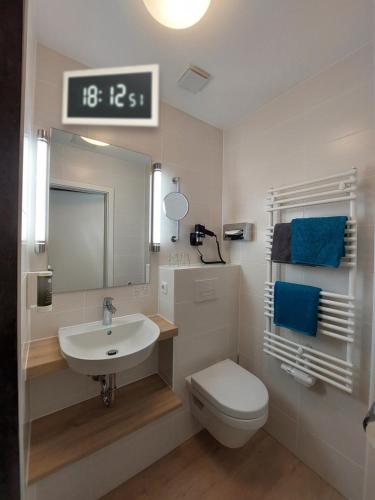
18:12:51
